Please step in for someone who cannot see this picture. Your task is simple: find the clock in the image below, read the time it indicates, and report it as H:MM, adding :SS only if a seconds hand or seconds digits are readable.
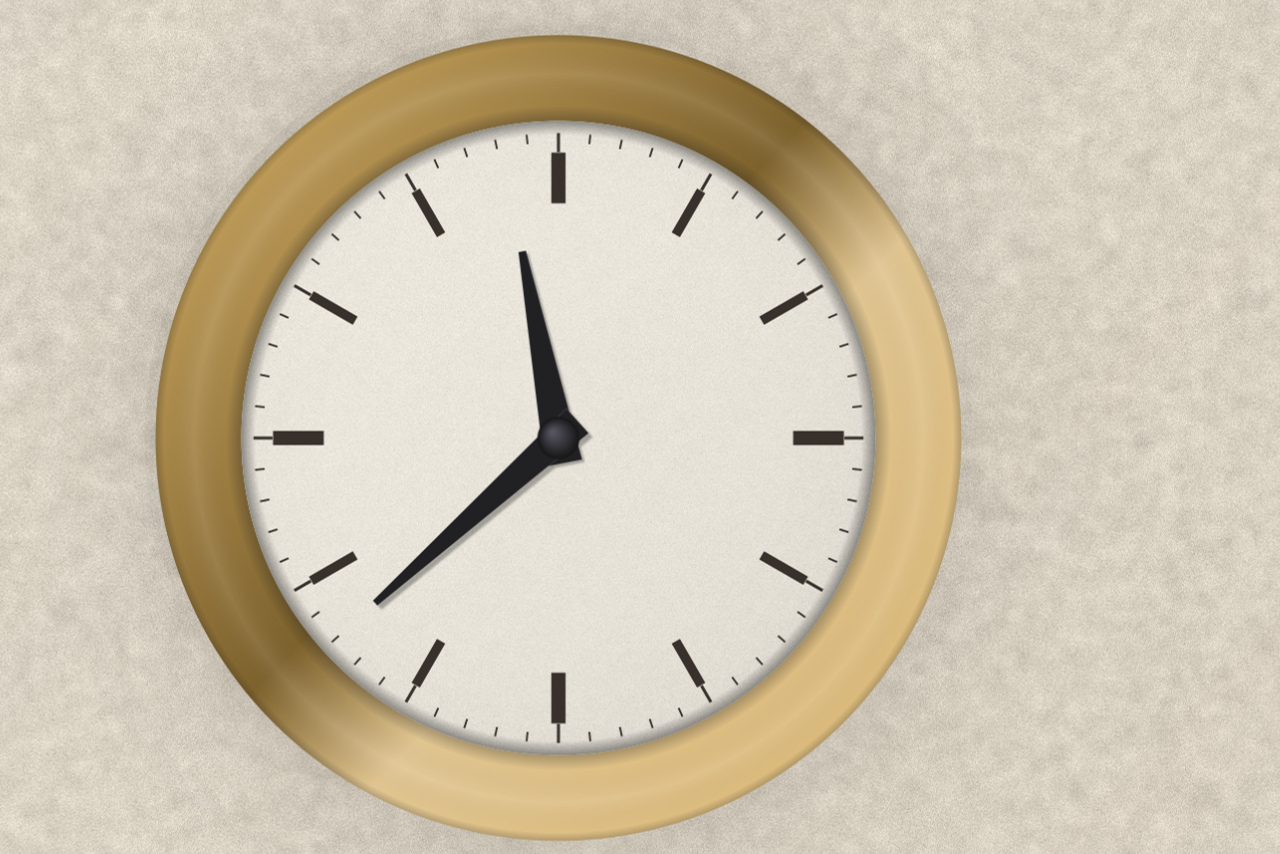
11:38
